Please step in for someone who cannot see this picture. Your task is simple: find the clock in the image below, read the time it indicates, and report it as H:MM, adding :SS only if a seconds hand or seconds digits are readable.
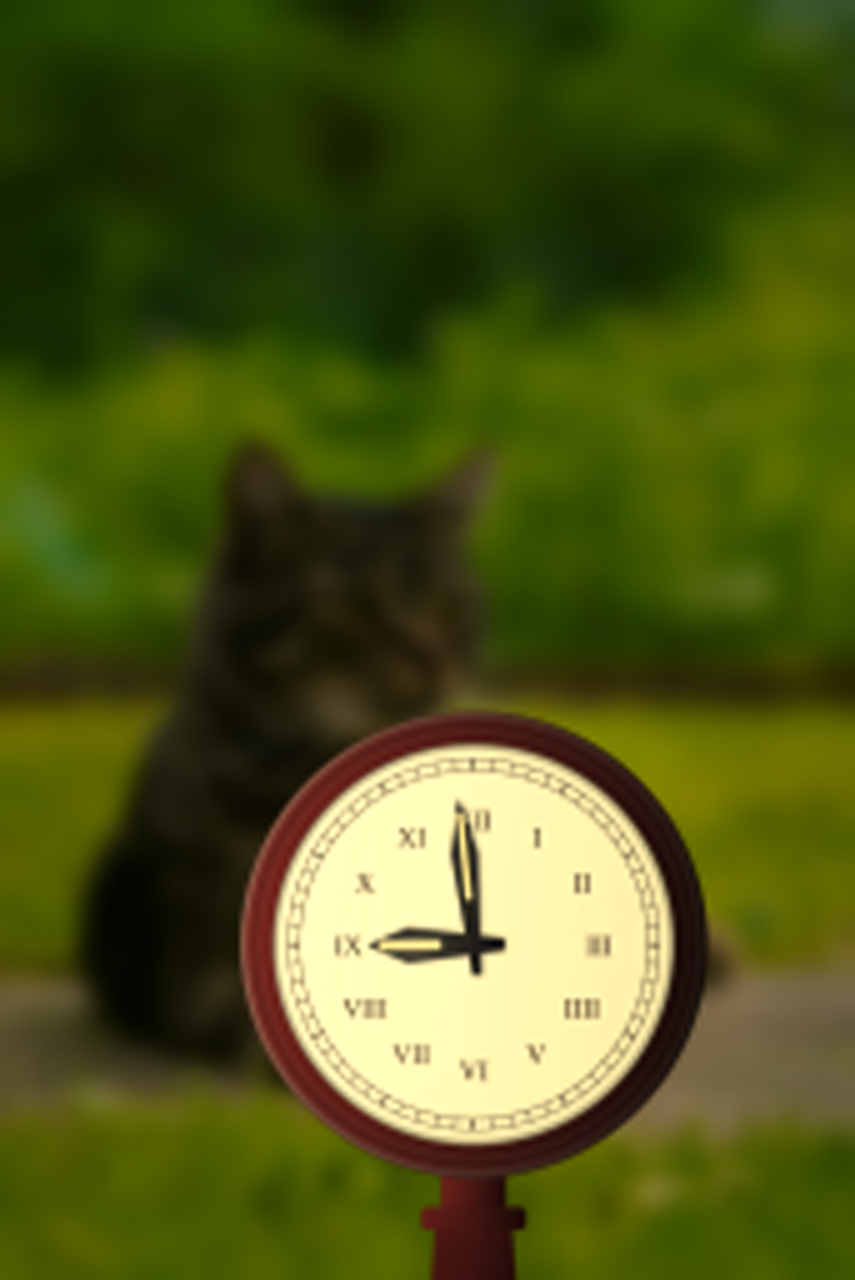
8:59
